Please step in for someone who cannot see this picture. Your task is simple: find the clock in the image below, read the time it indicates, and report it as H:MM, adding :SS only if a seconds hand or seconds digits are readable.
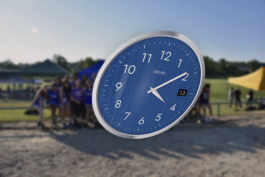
4:09
